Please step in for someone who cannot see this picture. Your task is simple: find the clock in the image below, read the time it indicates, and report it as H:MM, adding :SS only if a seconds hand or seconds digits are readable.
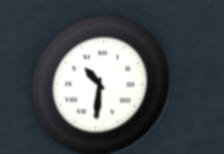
10:30
